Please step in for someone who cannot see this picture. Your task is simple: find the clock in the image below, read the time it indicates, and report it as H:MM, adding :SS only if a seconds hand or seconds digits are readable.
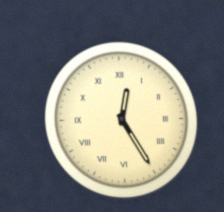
12:25
